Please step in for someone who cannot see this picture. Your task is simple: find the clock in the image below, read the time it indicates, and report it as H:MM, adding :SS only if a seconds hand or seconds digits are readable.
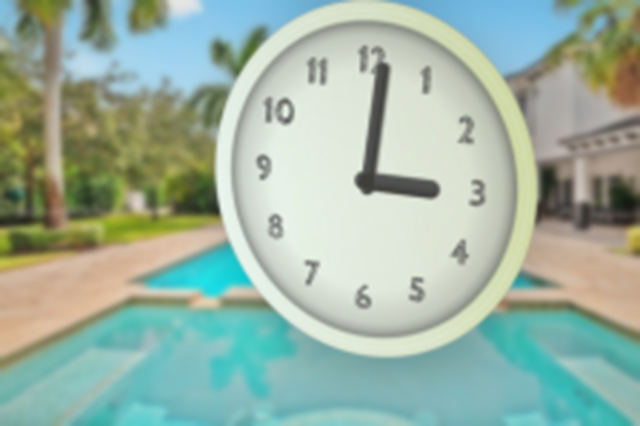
3:01
